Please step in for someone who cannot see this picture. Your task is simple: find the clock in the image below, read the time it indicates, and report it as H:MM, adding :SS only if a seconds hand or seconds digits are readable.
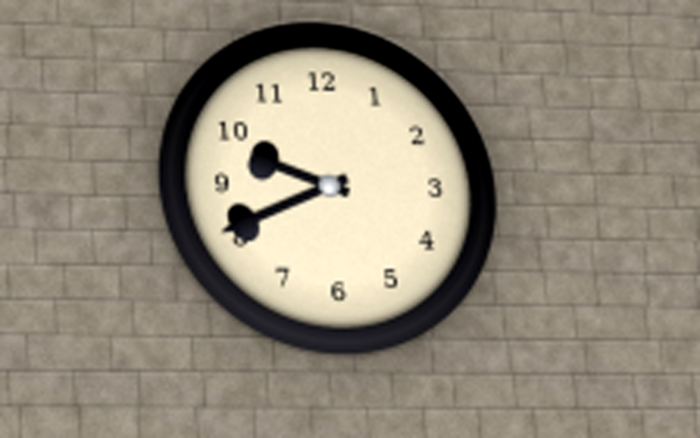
9:41
